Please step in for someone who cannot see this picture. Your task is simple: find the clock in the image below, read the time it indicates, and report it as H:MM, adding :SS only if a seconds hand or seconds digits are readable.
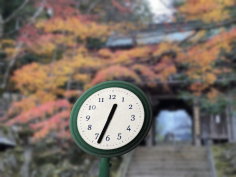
12:33
